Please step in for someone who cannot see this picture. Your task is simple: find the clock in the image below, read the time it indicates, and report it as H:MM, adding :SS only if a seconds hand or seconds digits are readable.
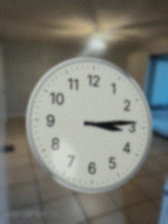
3:14
